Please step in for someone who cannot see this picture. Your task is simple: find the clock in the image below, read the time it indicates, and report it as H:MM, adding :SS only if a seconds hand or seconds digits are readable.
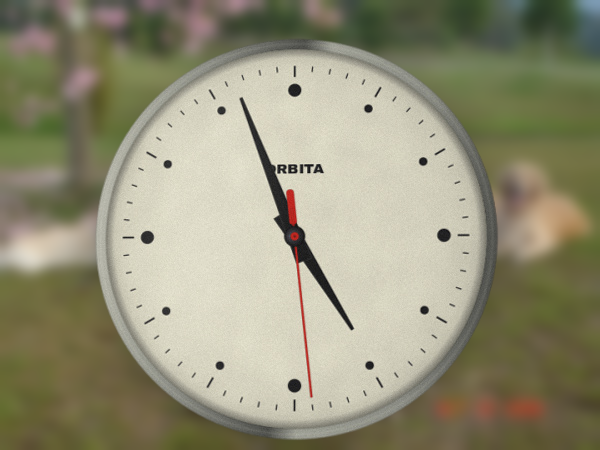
4:56:29
